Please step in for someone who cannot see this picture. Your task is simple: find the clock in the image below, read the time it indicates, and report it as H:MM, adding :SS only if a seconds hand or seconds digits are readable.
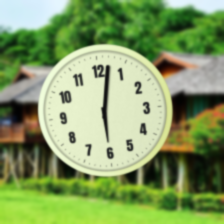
6:02
